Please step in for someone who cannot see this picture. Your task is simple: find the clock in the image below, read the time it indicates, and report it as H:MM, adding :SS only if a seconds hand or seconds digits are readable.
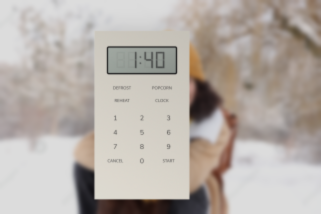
1:40
